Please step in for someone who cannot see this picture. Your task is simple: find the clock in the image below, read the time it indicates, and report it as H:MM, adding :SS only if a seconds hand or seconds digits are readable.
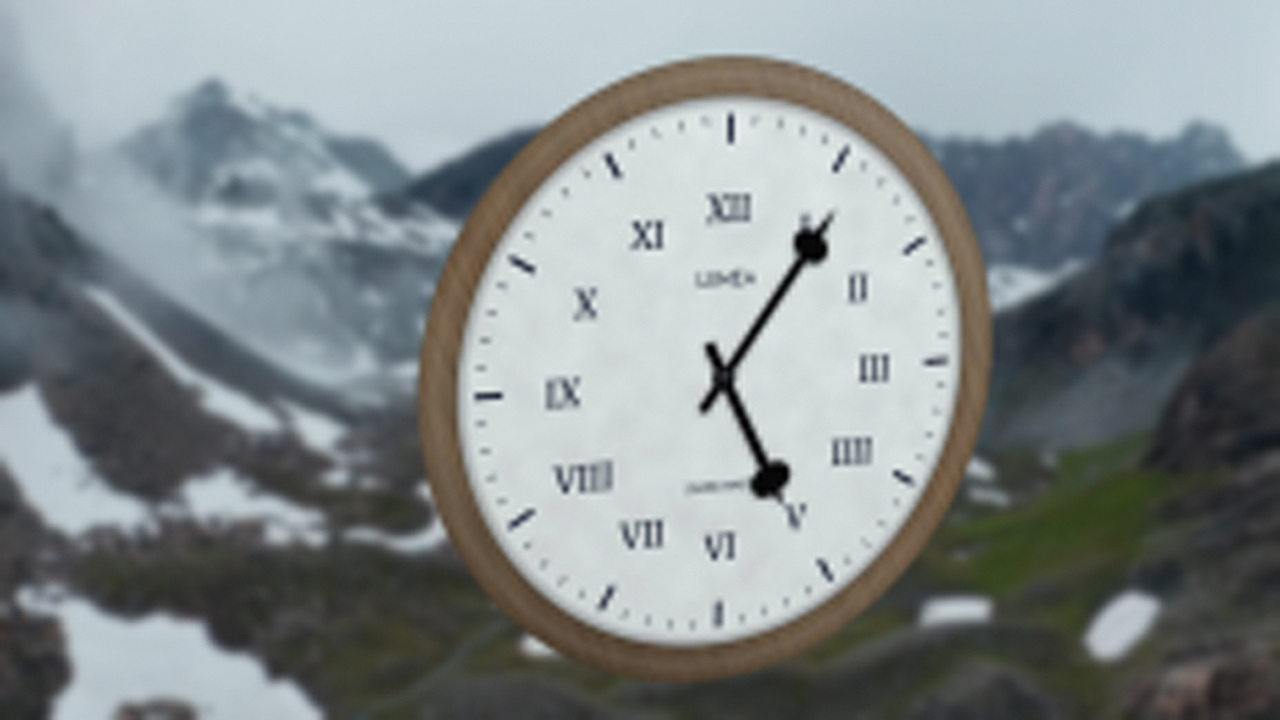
5:06
